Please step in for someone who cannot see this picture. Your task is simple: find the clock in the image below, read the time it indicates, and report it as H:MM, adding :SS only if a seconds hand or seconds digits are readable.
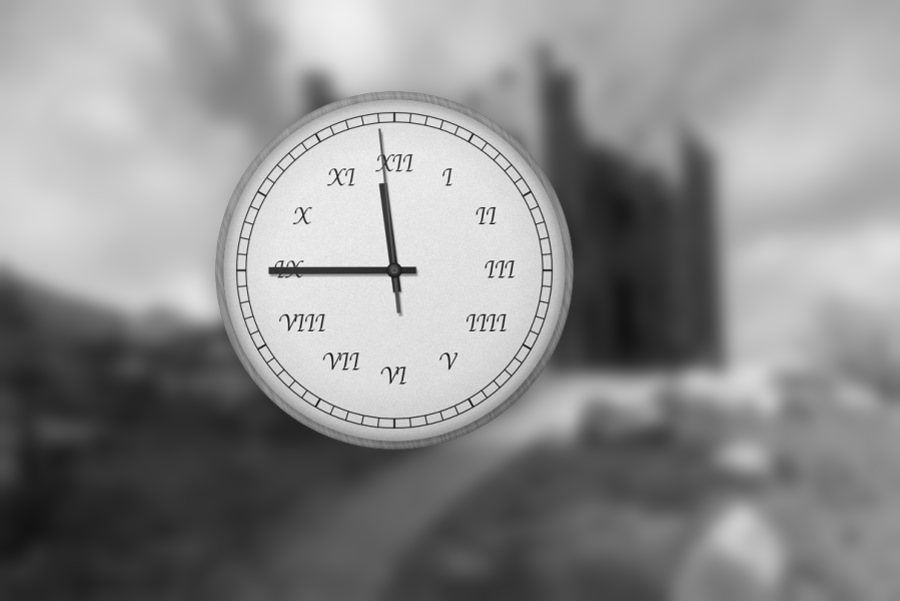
11:44:59
